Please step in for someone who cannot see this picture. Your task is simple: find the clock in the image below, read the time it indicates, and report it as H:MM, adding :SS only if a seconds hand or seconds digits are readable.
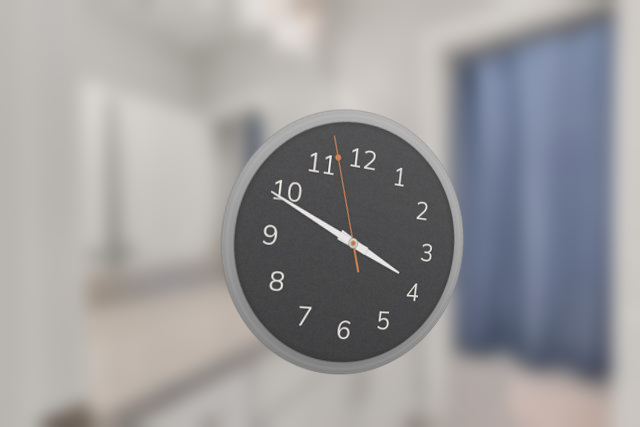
3:48:57
